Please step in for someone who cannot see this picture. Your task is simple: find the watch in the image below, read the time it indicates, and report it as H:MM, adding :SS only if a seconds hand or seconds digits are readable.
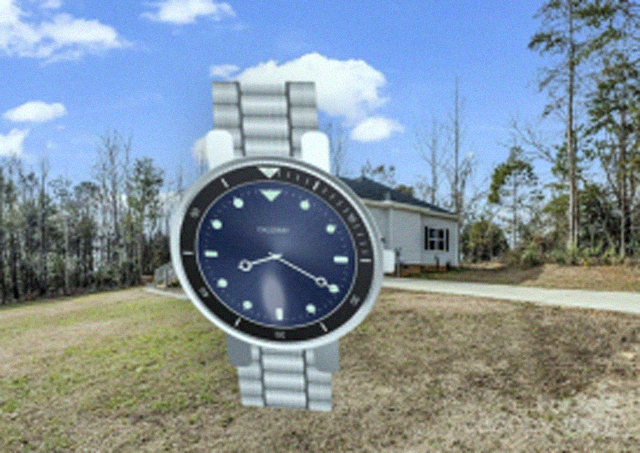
8:20
